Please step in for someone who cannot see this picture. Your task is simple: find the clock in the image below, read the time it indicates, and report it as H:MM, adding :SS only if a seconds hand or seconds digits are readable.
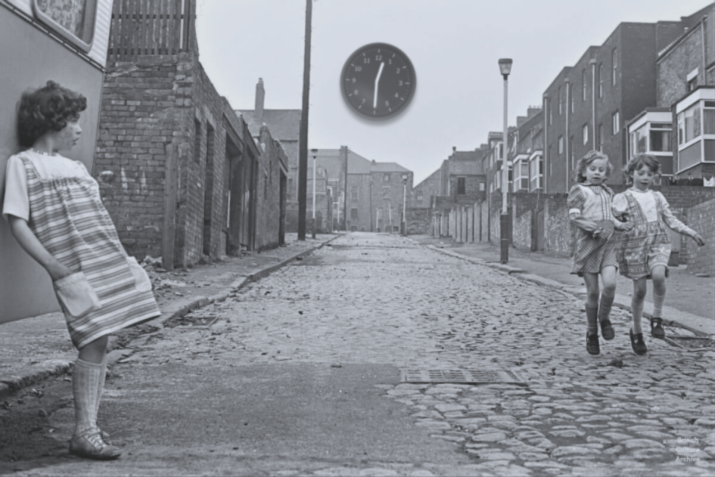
12:30
